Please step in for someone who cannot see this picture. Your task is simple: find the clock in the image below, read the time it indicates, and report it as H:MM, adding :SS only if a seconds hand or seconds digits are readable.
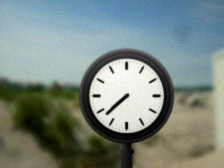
7:38
